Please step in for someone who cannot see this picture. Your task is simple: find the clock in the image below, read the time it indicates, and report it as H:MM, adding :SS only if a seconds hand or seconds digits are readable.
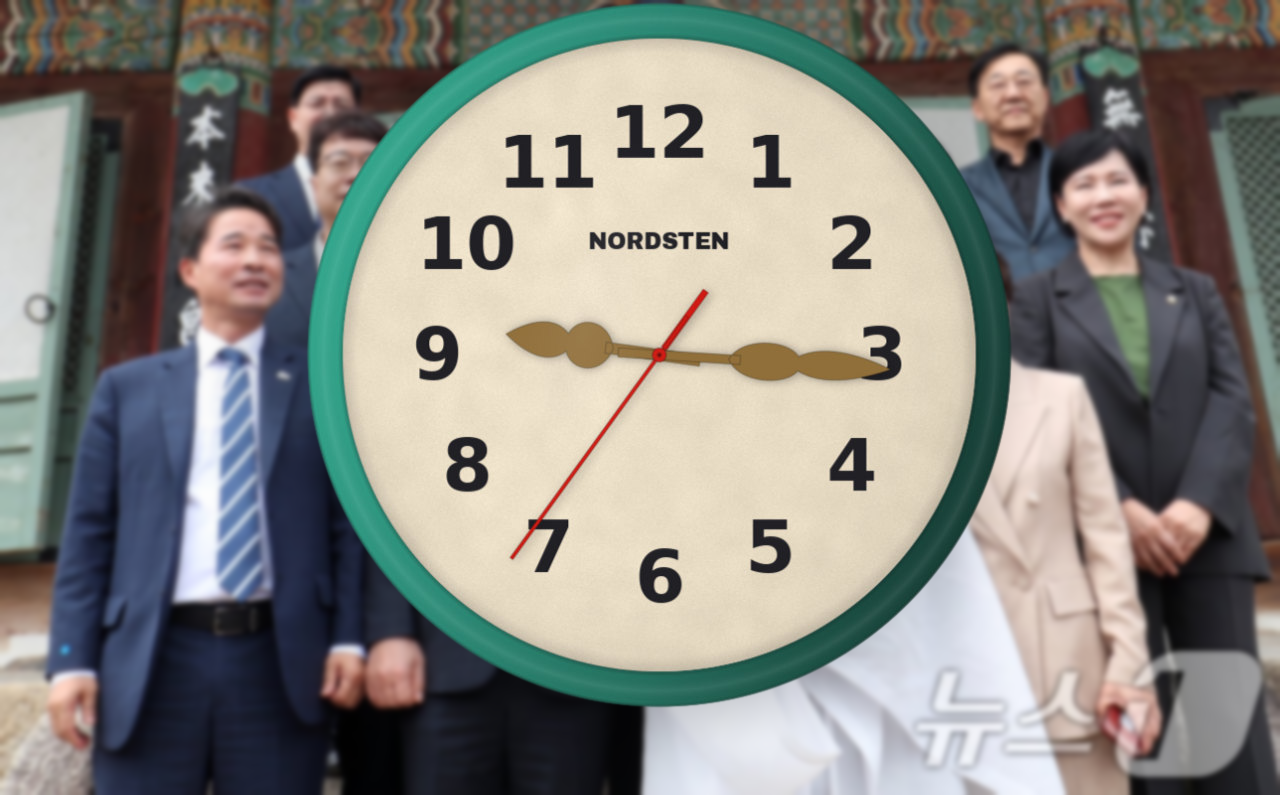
9:15:36
